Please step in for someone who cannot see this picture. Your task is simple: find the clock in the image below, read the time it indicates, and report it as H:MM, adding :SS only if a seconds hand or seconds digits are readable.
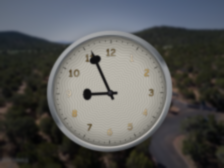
8:56
